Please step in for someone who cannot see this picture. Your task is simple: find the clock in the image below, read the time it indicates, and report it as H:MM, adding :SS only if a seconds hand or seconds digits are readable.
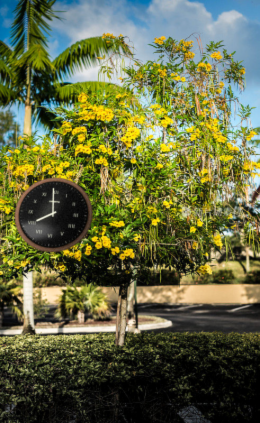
7:59
